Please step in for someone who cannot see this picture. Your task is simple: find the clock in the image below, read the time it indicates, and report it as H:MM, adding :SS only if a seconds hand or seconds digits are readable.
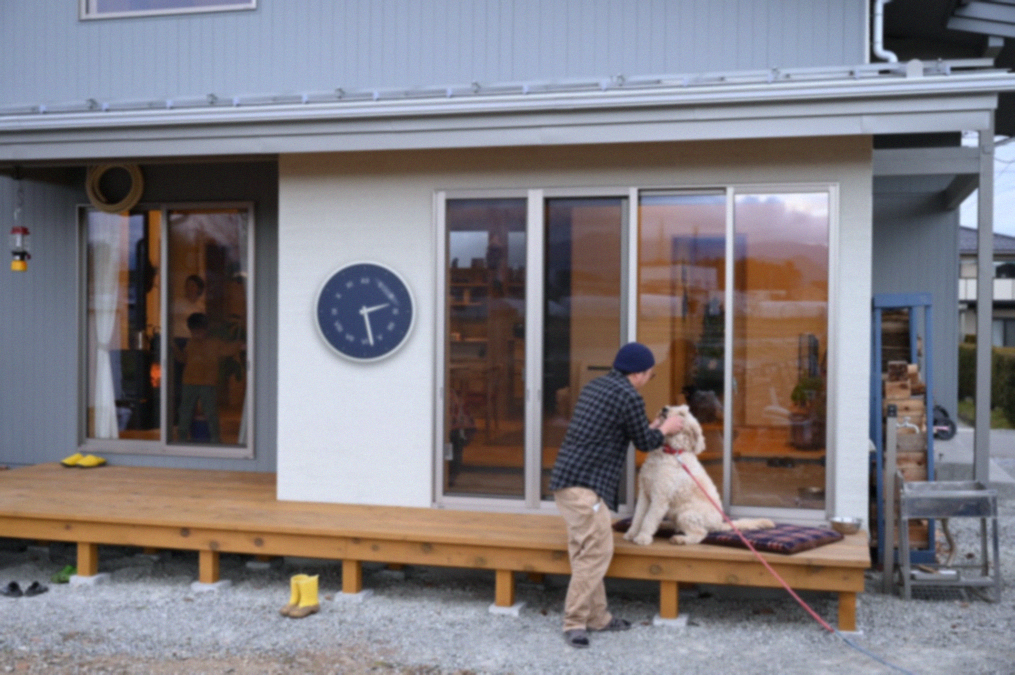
2:28
